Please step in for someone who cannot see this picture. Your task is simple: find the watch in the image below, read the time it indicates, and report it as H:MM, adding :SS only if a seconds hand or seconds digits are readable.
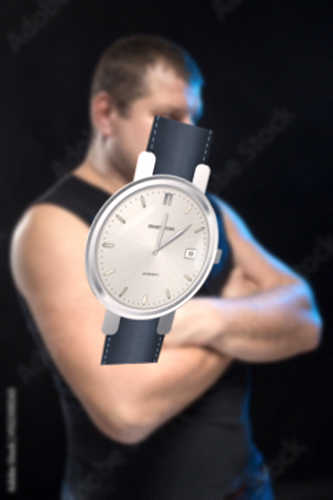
12:08
